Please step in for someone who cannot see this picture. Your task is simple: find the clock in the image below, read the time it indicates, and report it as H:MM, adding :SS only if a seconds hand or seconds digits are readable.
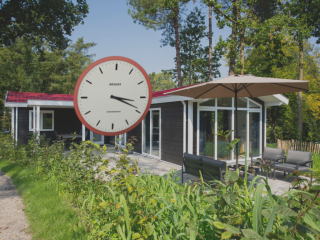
3:19
